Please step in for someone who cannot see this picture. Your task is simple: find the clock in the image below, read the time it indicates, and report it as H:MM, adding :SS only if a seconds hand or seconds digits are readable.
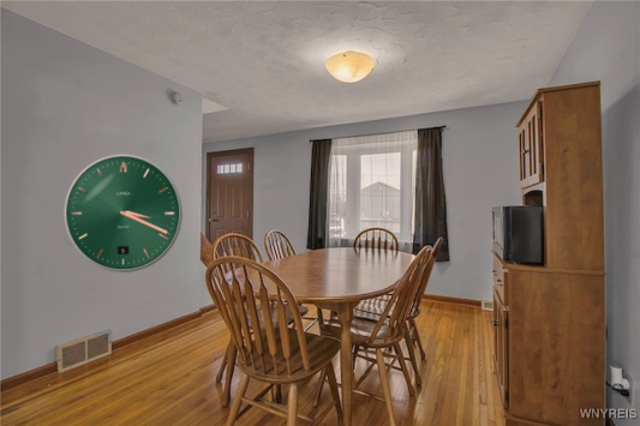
3:19
